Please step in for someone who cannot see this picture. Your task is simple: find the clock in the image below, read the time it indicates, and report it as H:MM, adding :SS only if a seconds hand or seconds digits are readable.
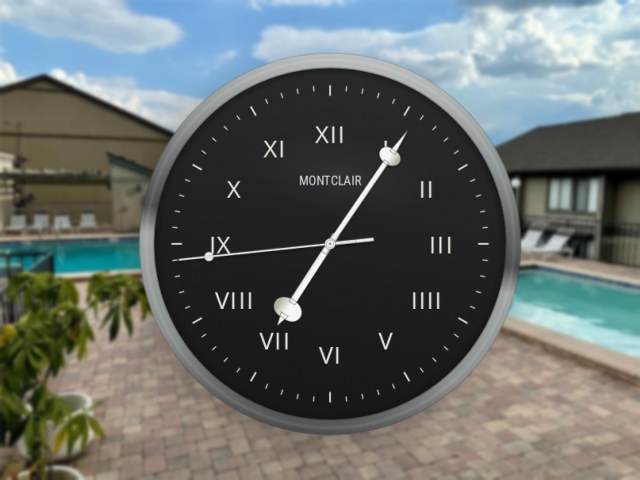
7:05:44
